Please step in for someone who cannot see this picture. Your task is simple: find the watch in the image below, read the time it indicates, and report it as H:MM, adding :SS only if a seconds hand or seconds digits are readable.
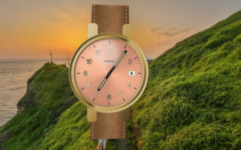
7:06
